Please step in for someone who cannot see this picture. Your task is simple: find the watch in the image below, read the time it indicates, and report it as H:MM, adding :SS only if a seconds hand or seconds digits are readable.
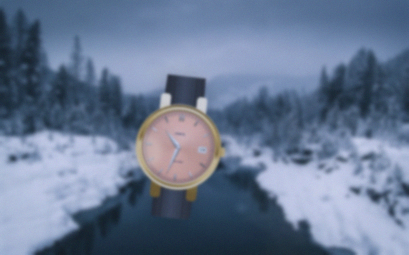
10:33
